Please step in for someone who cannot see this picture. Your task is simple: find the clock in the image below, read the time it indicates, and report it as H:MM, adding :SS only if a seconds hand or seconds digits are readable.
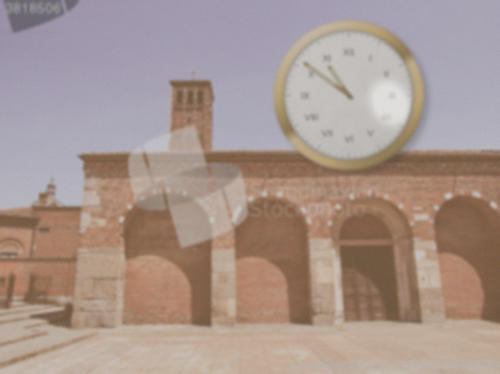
10:51
